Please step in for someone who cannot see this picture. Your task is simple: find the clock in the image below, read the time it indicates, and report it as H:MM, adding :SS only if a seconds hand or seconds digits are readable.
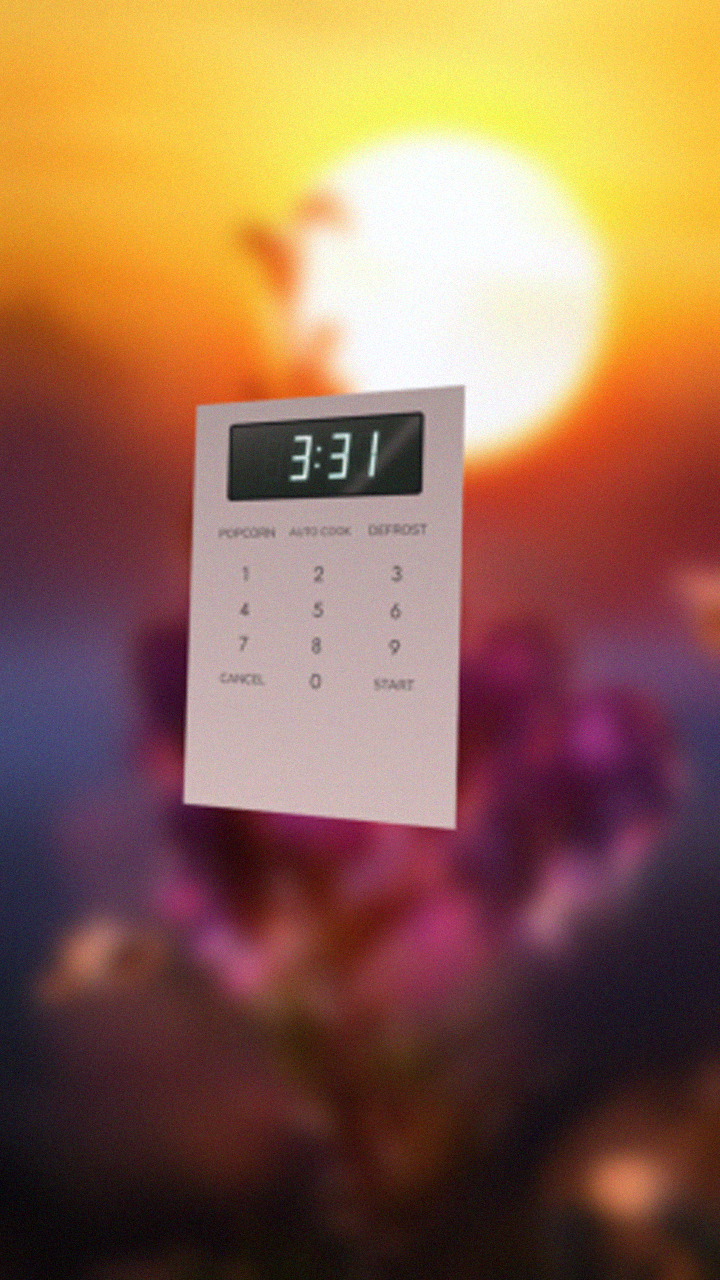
3:31
